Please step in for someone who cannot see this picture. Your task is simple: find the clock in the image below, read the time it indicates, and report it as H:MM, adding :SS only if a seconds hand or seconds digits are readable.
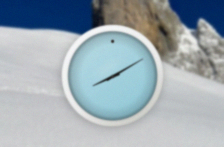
8:10
